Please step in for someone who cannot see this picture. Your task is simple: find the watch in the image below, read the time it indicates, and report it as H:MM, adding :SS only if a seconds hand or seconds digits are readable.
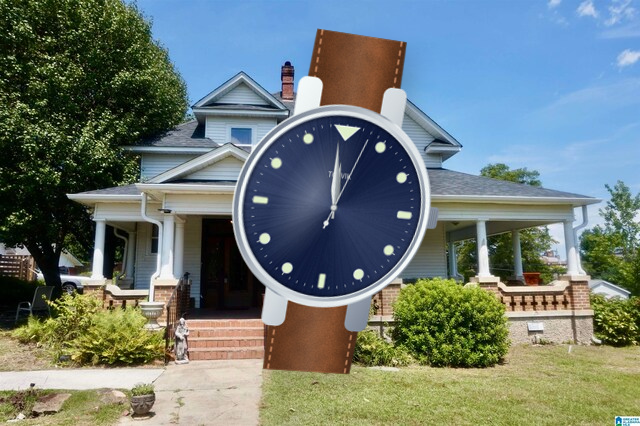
11:59:03
